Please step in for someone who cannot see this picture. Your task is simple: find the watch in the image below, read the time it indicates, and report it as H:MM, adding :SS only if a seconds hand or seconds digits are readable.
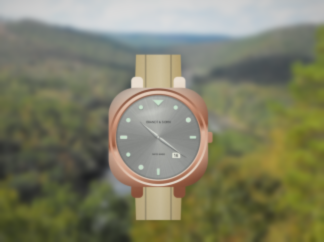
10:21
